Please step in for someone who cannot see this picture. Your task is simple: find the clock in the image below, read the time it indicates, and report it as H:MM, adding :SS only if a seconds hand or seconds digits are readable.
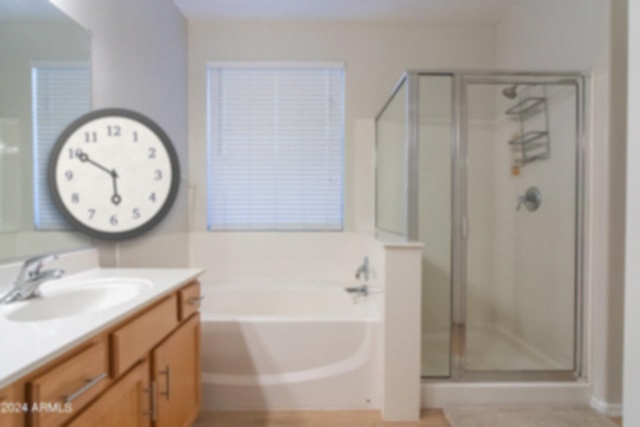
5:50
